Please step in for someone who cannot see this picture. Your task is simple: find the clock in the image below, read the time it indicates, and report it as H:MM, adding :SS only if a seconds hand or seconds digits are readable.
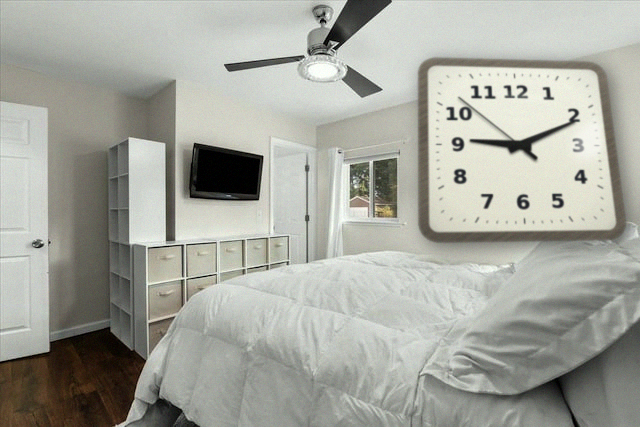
9:10:52
